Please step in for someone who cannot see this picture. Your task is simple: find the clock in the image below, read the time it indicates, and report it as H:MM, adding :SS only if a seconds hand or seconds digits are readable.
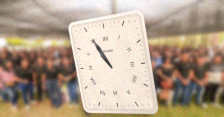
10:55
